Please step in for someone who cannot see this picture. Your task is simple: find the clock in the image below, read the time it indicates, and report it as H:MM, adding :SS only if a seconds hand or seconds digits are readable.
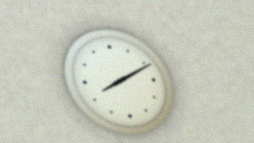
8:11
